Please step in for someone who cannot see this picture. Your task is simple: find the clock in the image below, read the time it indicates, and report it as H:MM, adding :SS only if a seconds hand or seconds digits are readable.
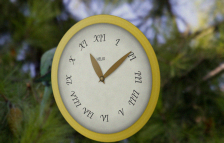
11:09
